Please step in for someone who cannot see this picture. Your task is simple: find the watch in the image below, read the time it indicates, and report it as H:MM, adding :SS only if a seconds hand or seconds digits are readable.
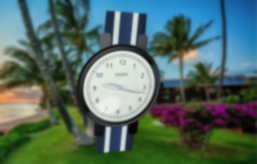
9:17
